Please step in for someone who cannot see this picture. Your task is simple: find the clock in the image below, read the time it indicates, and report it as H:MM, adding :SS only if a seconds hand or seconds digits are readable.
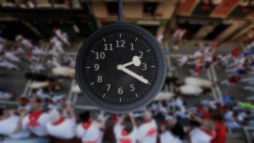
2:20
